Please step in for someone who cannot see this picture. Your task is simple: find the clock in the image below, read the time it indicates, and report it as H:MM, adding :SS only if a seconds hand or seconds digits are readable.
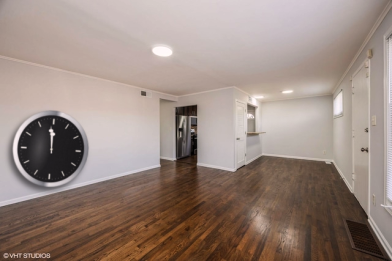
11:59
